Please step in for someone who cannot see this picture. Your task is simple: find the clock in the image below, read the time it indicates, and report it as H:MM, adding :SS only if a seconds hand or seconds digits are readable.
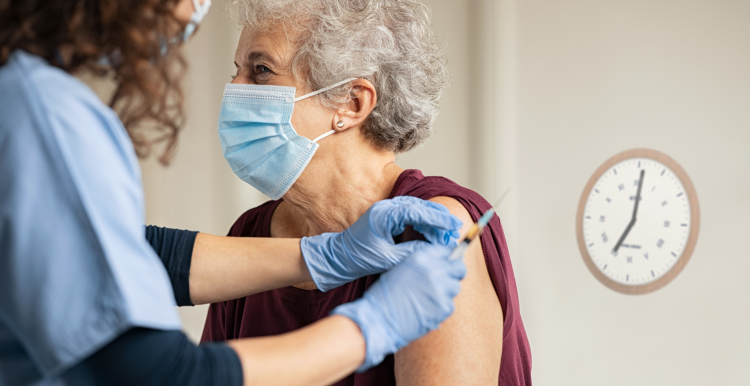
7:01
